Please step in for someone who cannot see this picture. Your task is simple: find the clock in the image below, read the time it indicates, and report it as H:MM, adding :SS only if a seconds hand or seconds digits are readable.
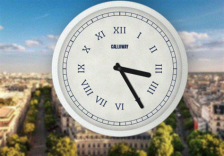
3:25
